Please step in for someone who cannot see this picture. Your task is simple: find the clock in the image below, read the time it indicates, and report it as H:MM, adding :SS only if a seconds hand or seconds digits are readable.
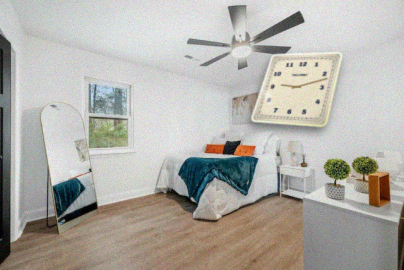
9:12
